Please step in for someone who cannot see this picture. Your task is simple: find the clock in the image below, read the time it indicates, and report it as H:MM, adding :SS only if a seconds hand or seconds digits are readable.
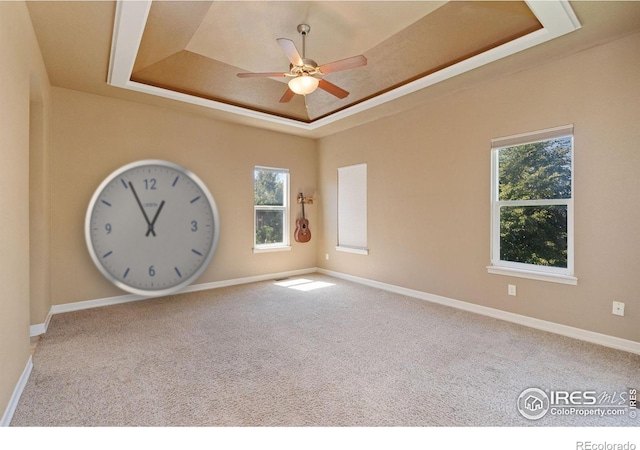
12:56
